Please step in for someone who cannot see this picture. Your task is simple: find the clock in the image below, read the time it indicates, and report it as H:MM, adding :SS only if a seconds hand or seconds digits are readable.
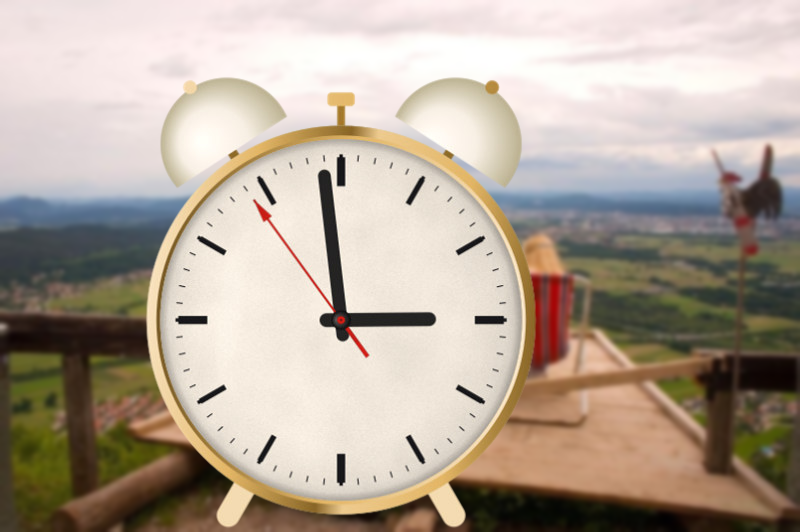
2:58:54
